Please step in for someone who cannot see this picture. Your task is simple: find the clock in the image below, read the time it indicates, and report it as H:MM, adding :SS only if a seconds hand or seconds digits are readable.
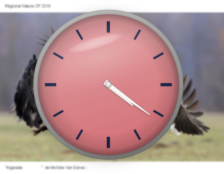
4:21
